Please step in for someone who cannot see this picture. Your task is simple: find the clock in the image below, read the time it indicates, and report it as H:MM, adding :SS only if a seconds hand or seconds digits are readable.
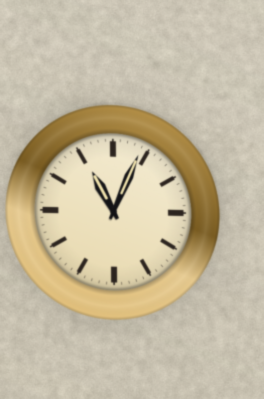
11:04
